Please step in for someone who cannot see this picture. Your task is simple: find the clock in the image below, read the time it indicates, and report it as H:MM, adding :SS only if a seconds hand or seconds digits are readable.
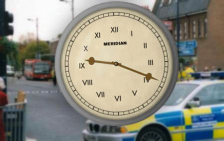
9:19
